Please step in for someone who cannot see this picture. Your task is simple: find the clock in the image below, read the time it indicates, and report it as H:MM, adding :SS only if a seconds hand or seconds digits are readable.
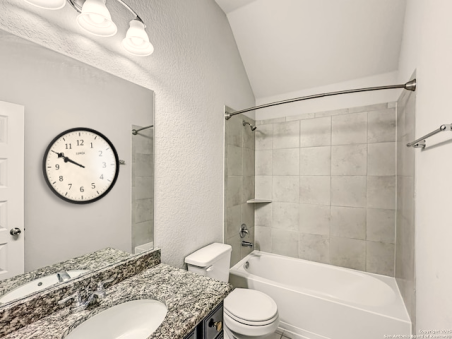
9:50
